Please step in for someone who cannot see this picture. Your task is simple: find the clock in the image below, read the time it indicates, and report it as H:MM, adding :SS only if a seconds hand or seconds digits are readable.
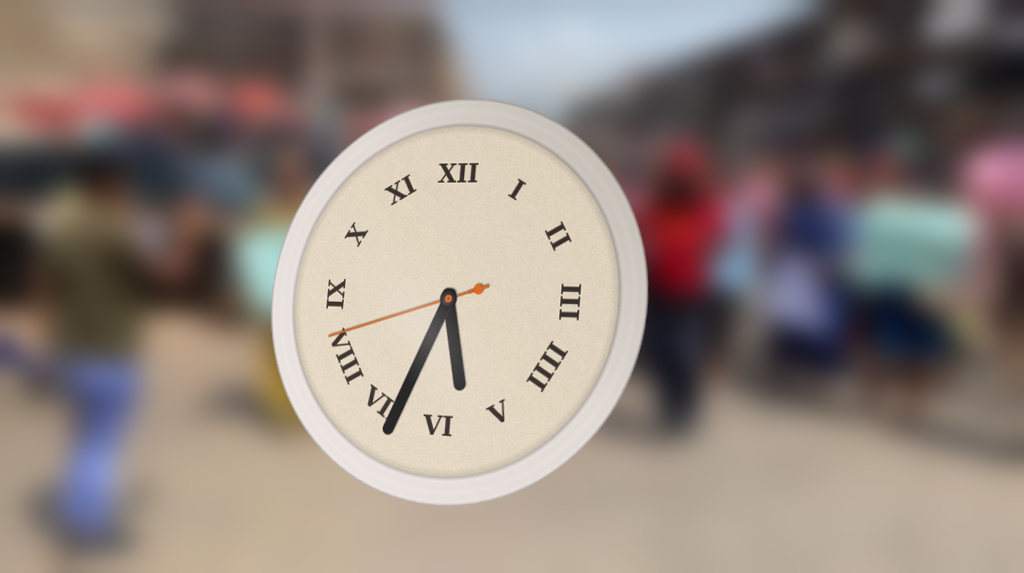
5:33:42
